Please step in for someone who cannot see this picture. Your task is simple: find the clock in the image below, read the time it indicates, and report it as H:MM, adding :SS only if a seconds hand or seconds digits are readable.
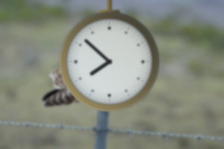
7:52
